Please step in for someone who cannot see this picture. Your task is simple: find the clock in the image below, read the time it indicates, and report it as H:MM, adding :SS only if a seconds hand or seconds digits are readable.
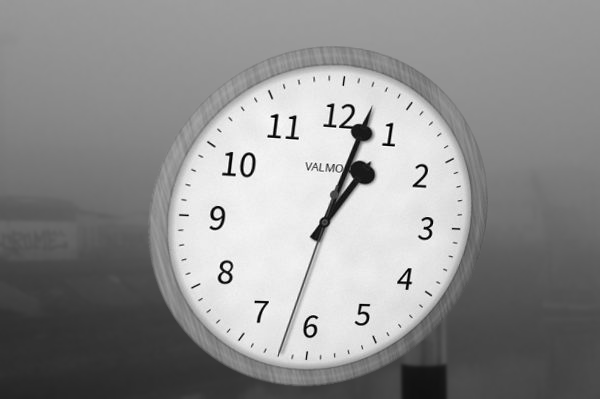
1:02:32
